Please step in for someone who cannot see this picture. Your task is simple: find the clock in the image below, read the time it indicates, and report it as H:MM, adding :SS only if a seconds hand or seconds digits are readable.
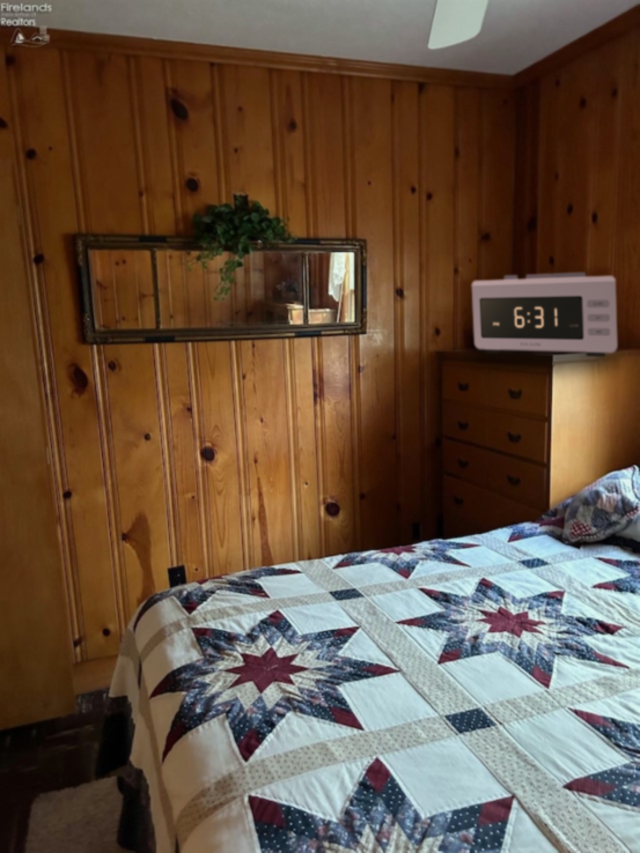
6:31
